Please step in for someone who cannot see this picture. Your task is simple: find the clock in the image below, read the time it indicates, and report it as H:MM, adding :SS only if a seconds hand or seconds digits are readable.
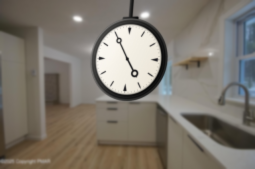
4:55
